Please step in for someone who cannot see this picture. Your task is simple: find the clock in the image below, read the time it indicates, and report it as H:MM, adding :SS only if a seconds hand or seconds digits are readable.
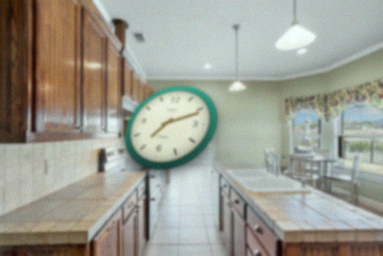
7:11
